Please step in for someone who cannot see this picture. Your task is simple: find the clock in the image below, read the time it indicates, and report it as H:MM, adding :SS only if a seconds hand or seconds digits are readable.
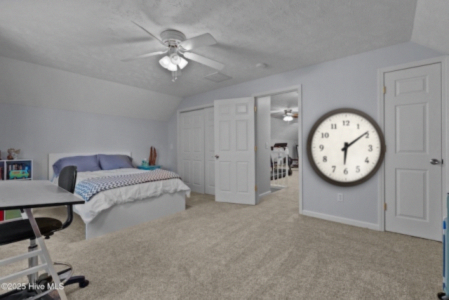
6:09
